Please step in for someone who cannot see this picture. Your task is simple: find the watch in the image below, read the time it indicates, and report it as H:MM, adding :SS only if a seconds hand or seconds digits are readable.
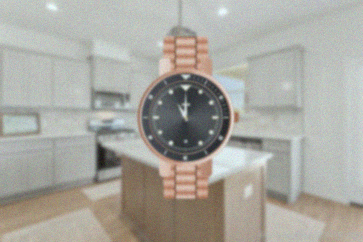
11:00
